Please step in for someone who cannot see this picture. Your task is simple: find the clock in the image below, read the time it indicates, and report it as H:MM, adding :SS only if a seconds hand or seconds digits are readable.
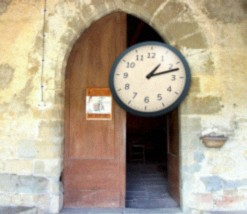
1:12
